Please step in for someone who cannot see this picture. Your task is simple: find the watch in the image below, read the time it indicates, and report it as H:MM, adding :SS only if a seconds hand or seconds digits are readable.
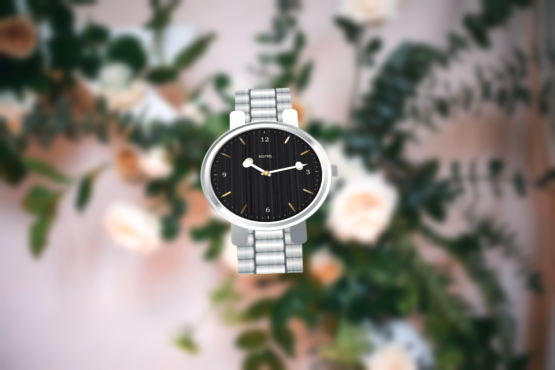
10:13
